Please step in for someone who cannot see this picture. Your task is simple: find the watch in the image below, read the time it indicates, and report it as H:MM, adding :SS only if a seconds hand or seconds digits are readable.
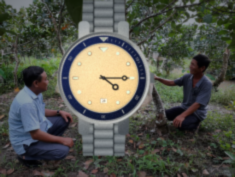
4:15
